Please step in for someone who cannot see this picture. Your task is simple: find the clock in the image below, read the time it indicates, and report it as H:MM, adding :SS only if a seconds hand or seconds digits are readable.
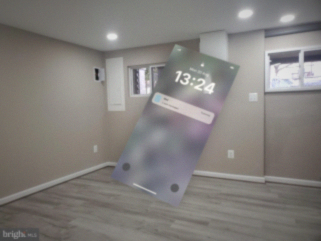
13:24
